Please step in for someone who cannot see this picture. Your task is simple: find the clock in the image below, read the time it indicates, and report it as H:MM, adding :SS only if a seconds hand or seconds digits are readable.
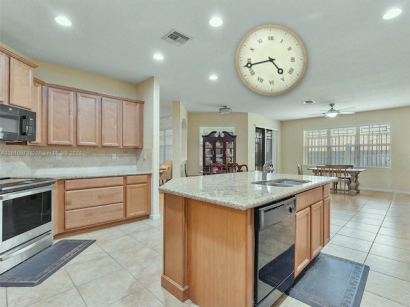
4:43
